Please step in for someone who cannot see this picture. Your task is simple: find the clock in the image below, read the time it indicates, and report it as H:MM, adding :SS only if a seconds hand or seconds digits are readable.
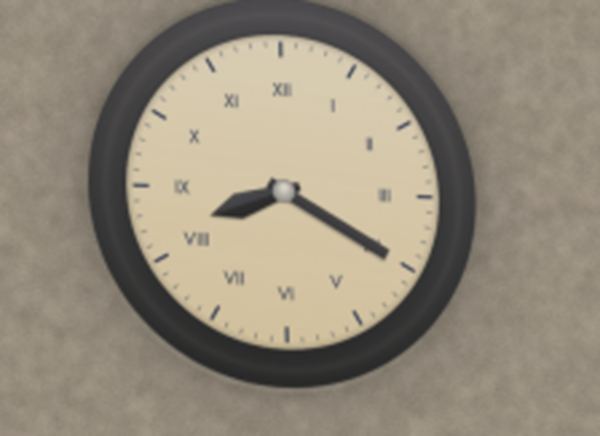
8:20
